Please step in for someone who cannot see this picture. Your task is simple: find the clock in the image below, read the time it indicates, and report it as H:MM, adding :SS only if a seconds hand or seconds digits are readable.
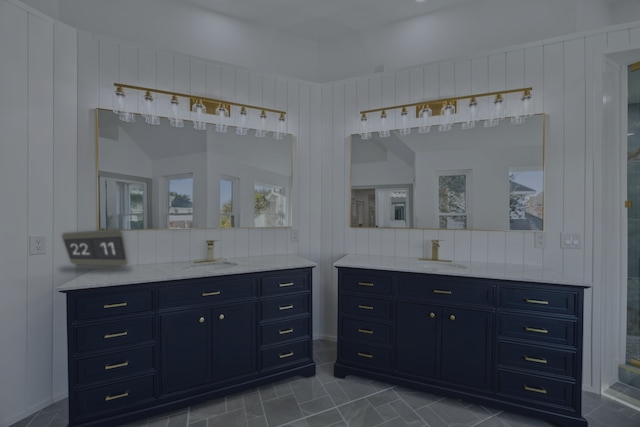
22:11
